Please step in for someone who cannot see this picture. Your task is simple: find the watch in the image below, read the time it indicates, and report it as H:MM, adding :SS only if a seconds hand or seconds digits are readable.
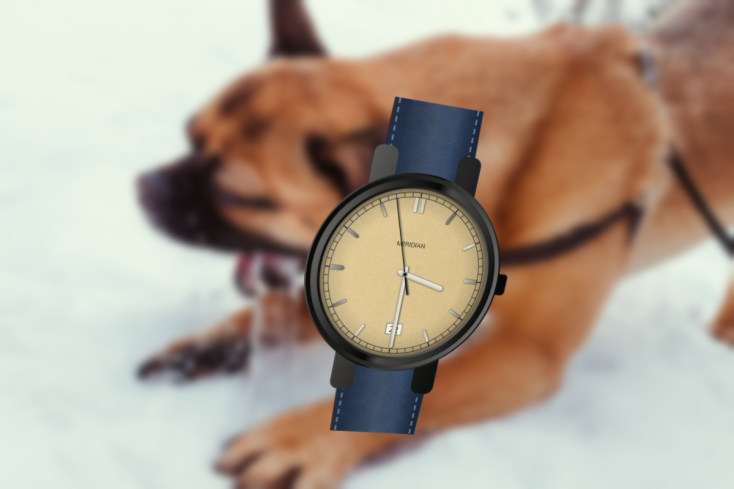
3:29:57
